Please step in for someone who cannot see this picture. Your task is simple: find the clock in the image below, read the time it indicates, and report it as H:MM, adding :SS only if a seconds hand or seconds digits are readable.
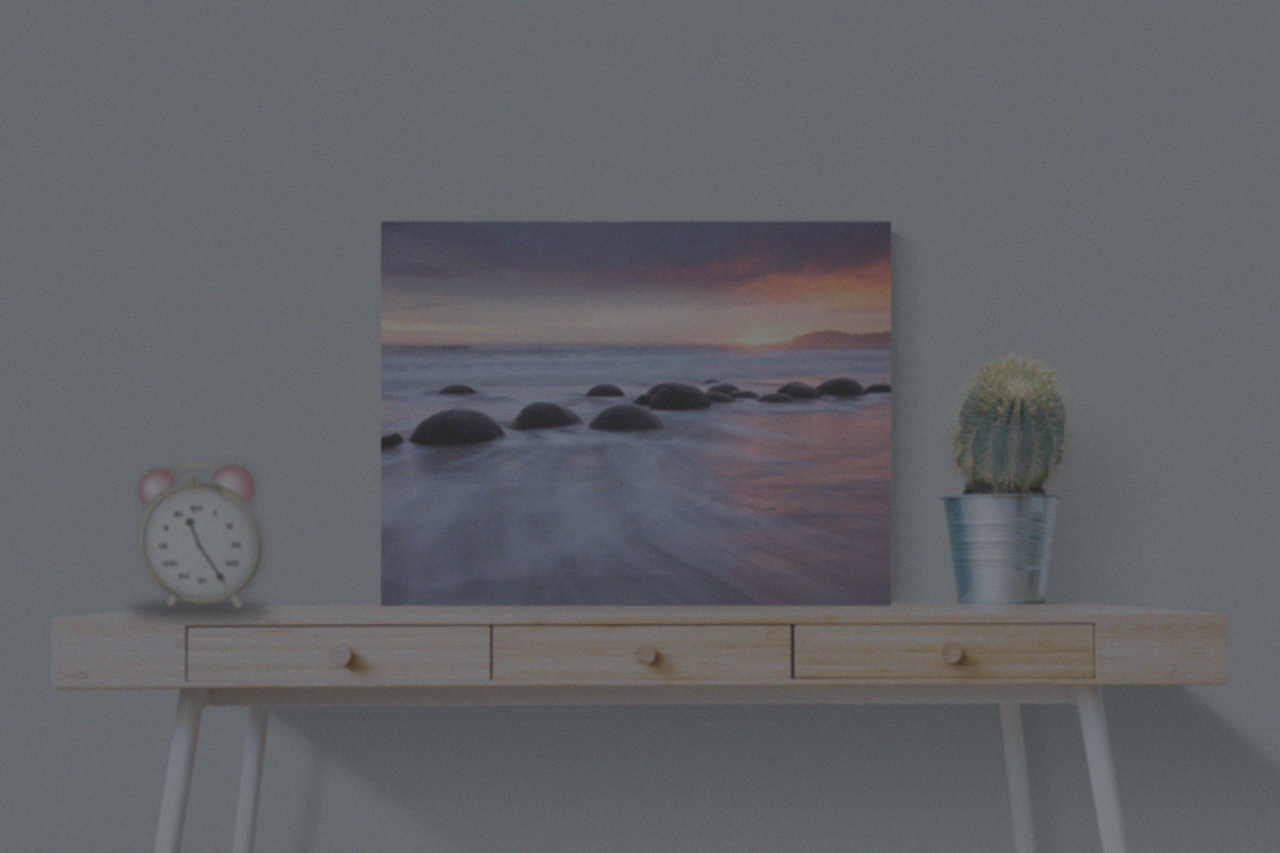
11:25
